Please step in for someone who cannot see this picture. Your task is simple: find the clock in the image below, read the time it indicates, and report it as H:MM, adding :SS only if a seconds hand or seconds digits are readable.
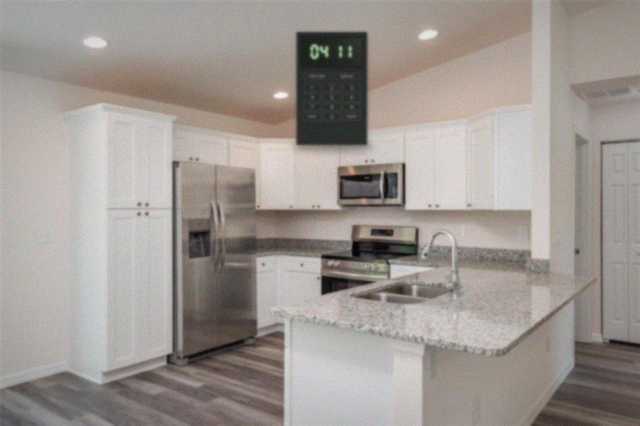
4:11
